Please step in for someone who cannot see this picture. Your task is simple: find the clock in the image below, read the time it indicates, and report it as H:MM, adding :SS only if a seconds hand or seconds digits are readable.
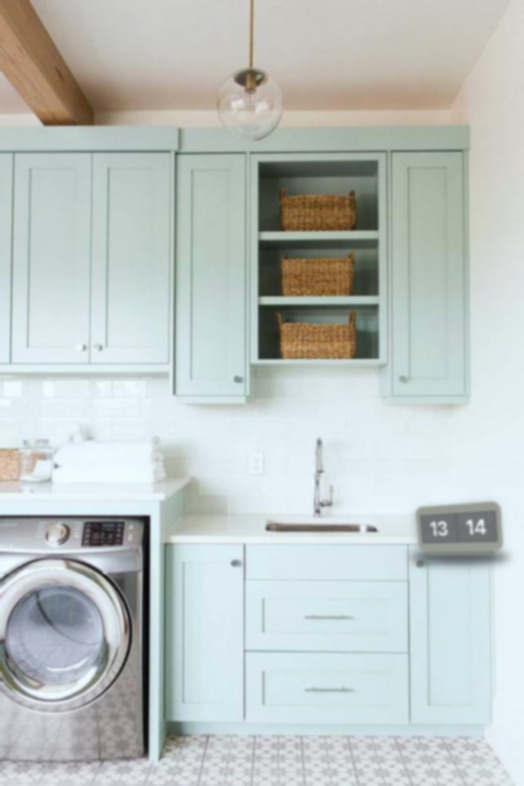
13:14
